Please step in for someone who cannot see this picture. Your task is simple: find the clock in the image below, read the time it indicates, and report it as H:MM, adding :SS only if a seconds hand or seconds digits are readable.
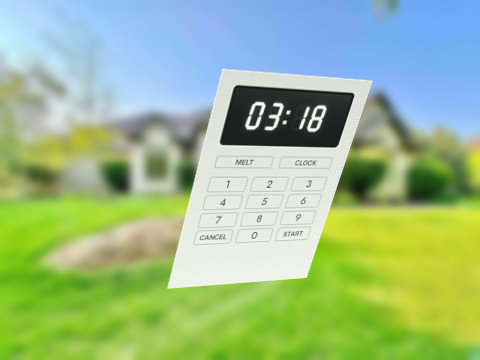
3:18
